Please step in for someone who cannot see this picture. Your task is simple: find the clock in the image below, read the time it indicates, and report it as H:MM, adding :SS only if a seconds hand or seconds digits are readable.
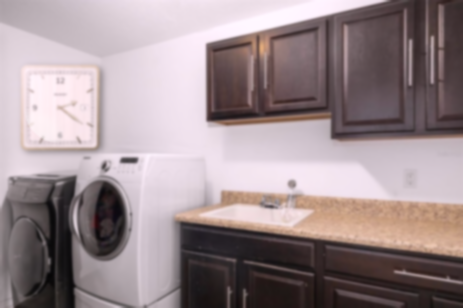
2:21
